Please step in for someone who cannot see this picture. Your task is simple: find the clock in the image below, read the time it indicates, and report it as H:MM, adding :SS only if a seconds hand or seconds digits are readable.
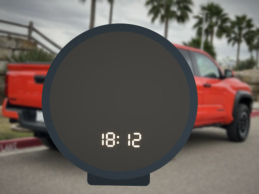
18:12
